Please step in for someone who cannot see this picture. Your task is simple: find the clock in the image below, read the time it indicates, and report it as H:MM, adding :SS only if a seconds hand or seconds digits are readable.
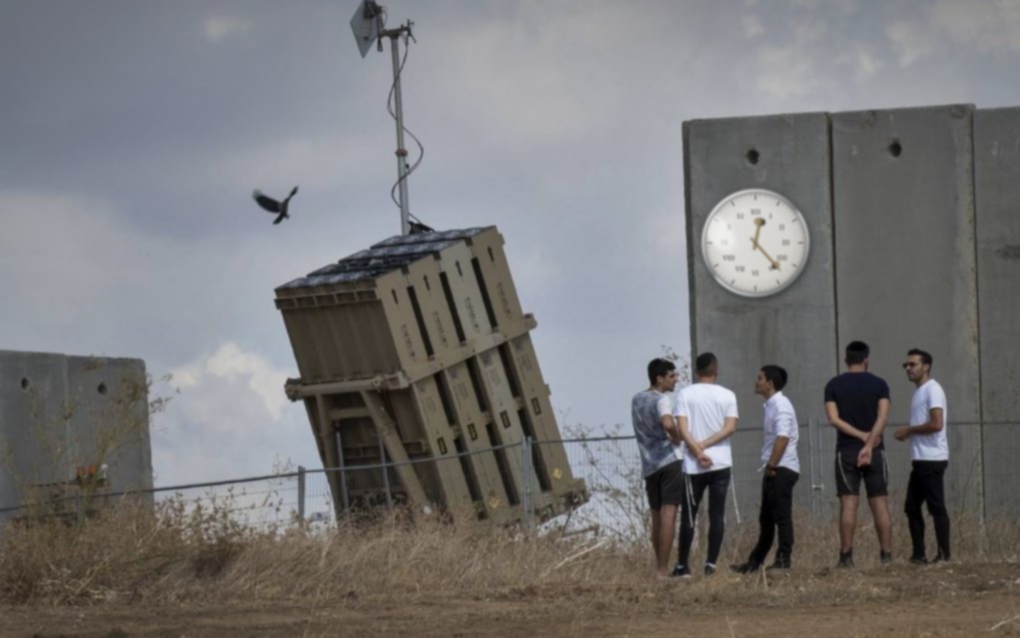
12:23
